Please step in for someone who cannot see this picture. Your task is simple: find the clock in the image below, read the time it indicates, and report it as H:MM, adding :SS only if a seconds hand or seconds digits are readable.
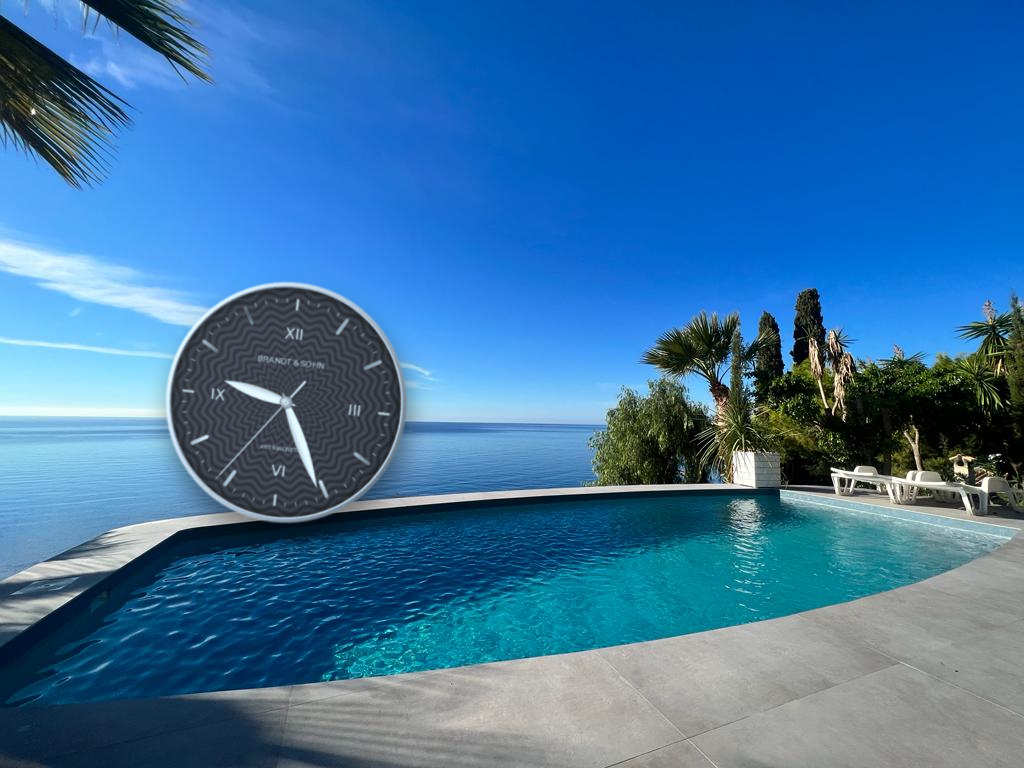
9:25:36
